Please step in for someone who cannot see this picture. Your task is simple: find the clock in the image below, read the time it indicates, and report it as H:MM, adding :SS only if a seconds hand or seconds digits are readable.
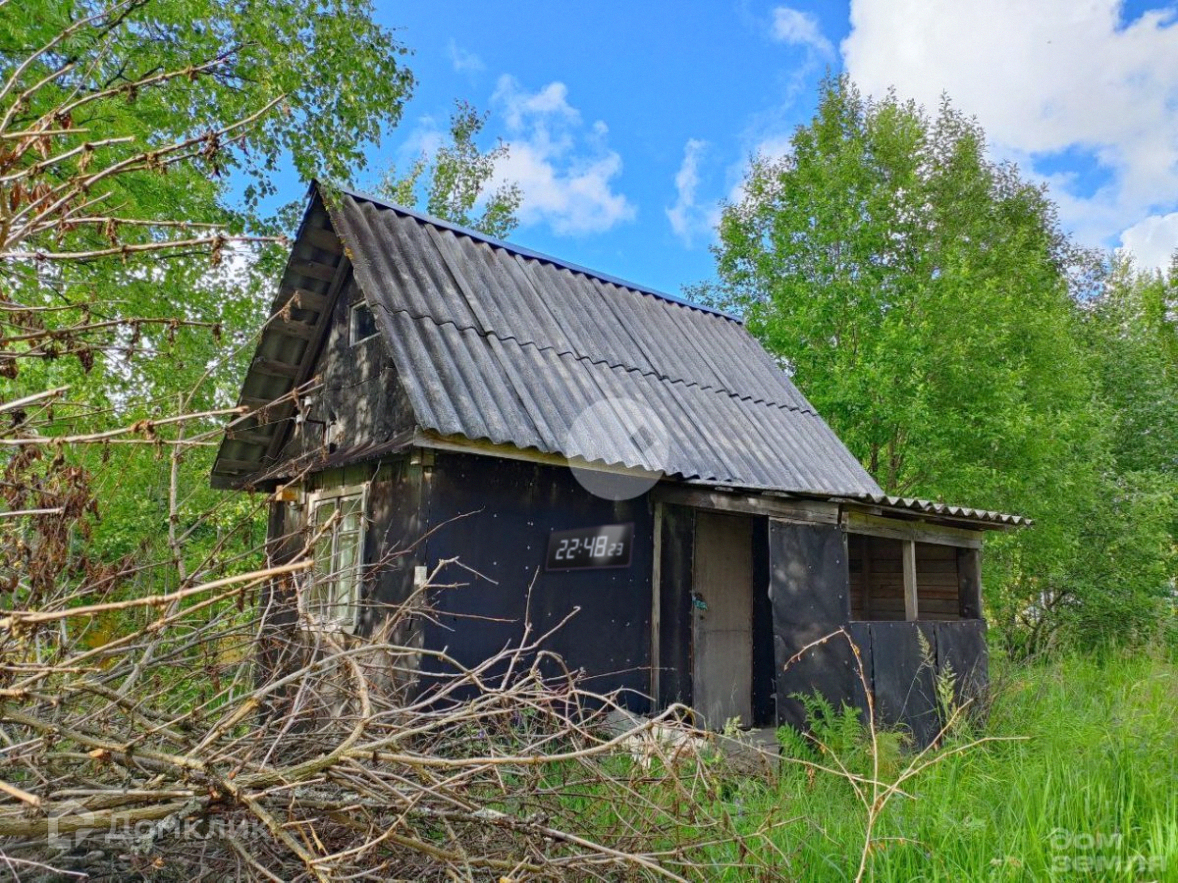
22:48
